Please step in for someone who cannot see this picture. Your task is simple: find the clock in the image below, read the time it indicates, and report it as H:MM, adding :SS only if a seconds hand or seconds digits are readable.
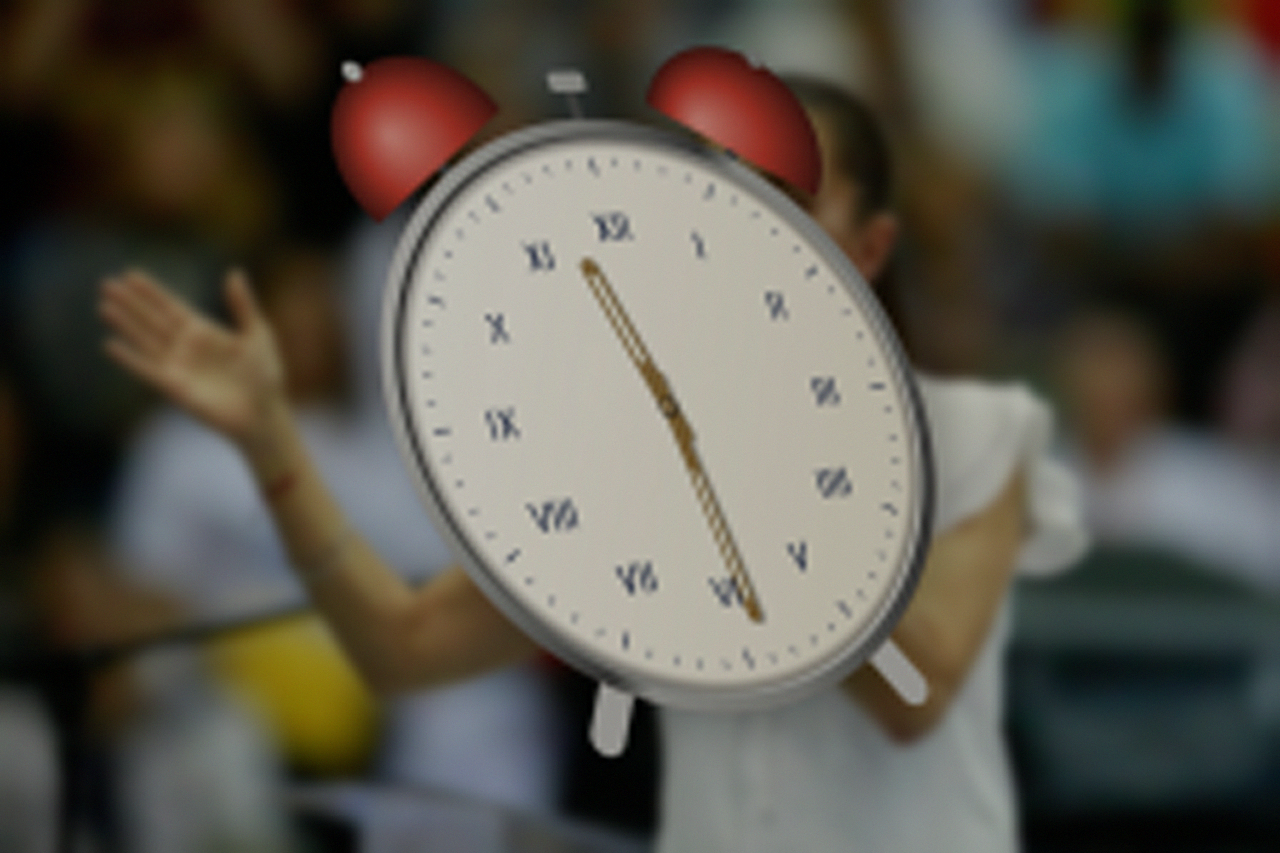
11:29
